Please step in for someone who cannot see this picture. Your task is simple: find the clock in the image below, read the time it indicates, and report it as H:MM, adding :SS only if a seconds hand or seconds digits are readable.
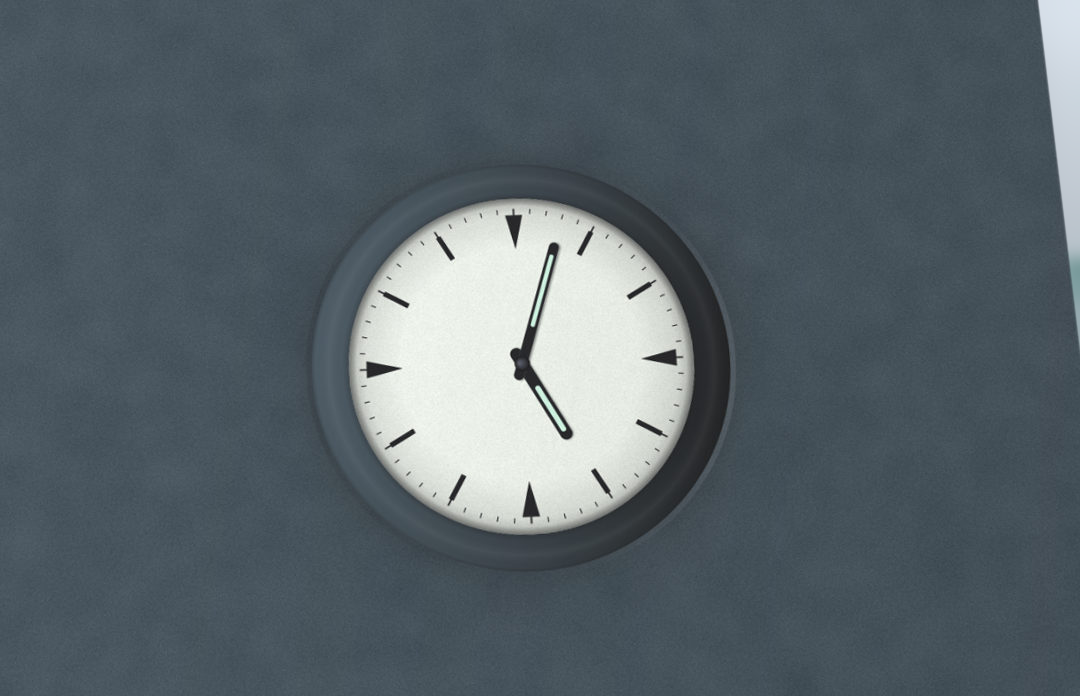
5:03
